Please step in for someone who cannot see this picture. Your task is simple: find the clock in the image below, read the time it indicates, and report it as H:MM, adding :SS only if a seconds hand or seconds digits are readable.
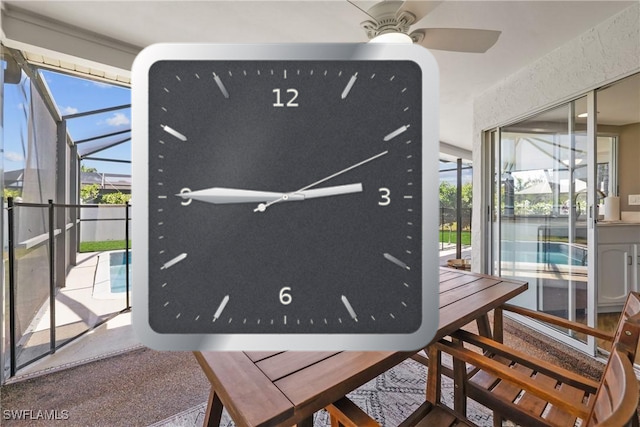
2:45:11
